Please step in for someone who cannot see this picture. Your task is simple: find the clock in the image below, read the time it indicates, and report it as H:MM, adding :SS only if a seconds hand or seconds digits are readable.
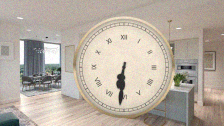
6:31
